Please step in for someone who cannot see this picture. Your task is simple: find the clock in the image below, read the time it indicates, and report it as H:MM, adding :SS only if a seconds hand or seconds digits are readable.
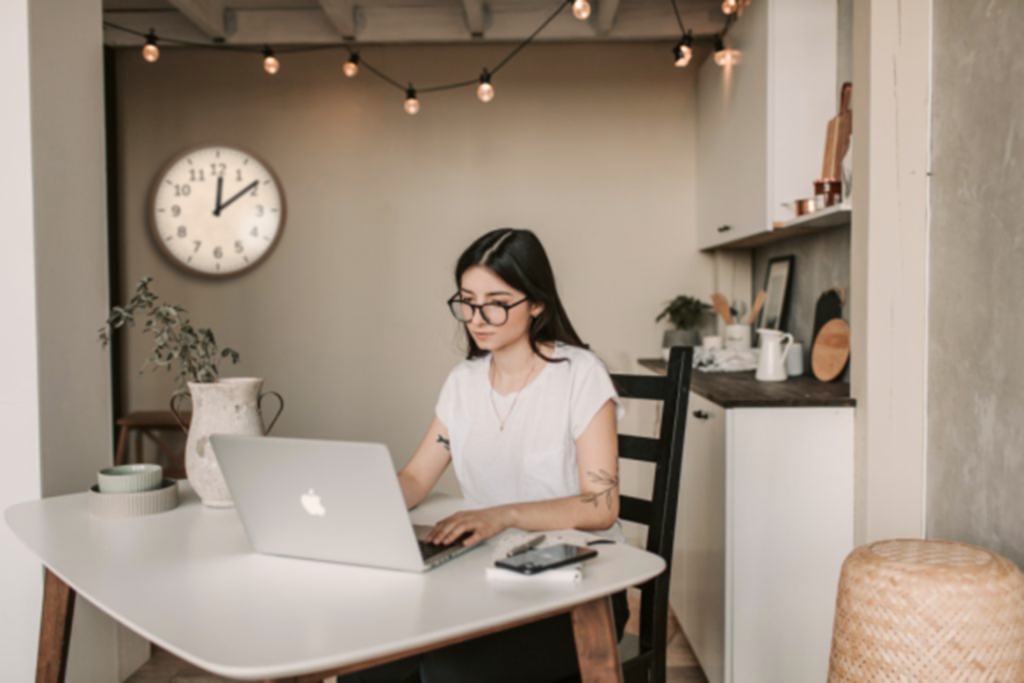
12:09
